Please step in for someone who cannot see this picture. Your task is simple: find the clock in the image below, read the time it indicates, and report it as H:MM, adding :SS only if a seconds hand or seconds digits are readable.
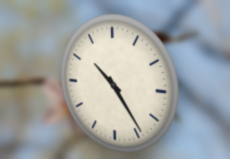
10:24
